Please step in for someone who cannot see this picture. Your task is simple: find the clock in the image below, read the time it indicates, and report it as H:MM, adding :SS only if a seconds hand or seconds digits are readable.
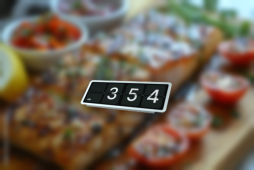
3:54
